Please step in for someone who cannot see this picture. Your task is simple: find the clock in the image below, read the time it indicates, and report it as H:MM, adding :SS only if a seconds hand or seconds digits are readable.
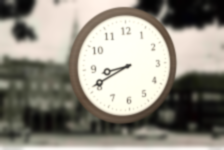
8:41
